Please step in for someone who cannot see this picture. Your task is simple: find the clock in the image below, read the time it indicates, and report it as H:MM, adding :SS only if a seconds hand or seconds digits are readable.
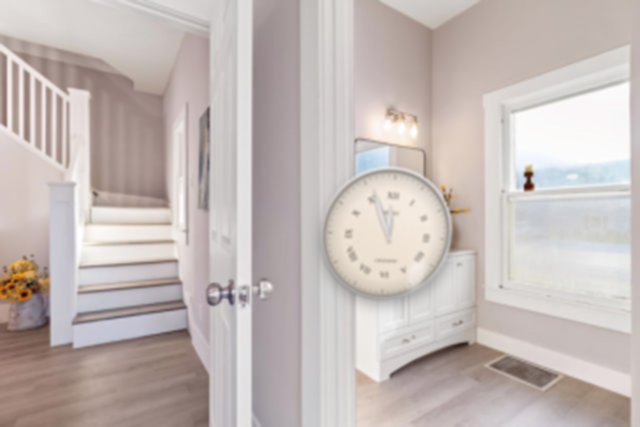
11:56
